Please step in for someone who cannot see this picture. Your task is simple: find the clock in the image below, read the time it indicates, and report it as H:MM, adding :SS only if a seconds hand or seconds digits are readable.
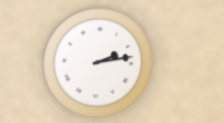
2:13
